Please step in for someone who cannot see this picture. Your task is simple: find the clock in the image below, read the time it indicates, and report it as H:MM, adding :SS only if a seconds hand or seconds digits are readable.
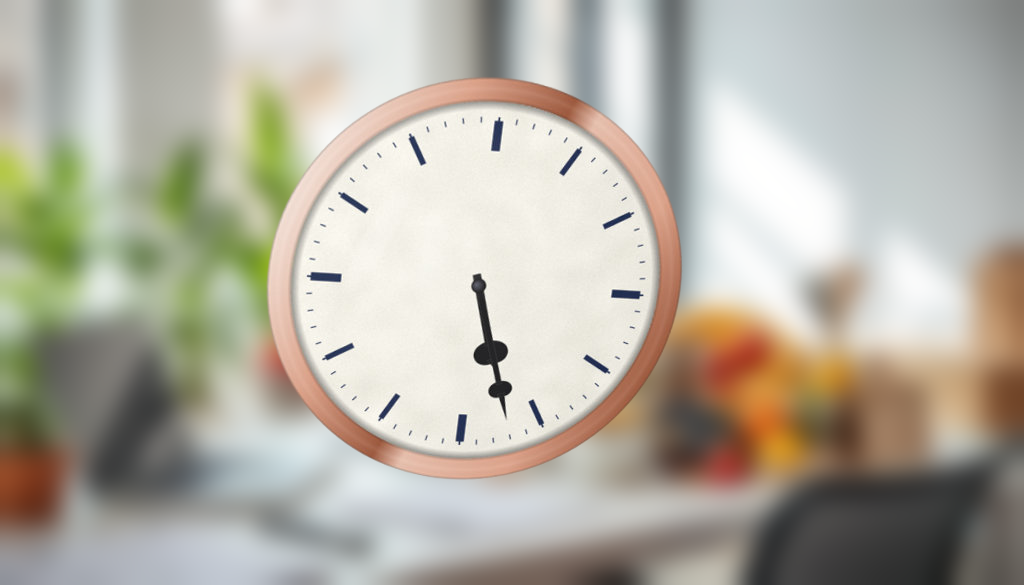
5:27
